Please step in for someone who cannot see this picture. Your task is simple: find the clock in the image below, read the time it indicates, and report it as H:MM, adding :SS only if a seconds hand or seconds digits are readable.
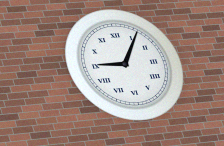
9:06
